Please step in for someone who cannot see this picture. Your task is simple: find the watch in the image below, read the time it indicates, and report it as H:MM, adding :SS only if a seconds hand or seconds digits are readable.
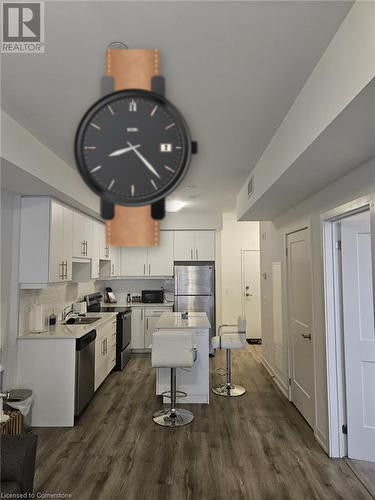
8:23
